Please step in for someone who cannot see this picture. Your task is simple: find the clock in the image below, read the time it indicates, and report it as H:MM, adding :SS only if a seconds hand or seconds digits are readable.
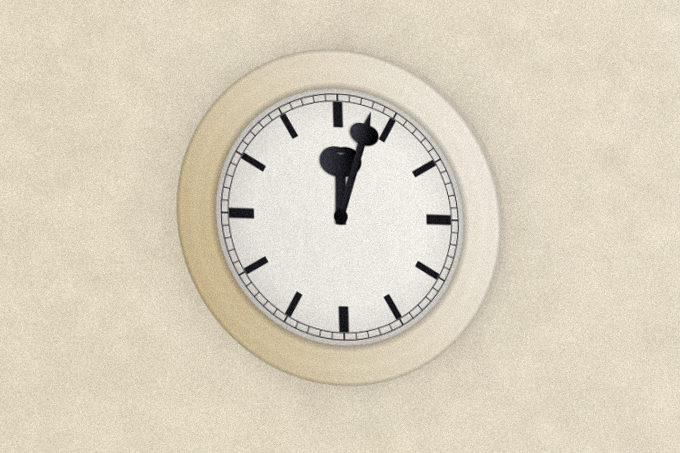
12:03
